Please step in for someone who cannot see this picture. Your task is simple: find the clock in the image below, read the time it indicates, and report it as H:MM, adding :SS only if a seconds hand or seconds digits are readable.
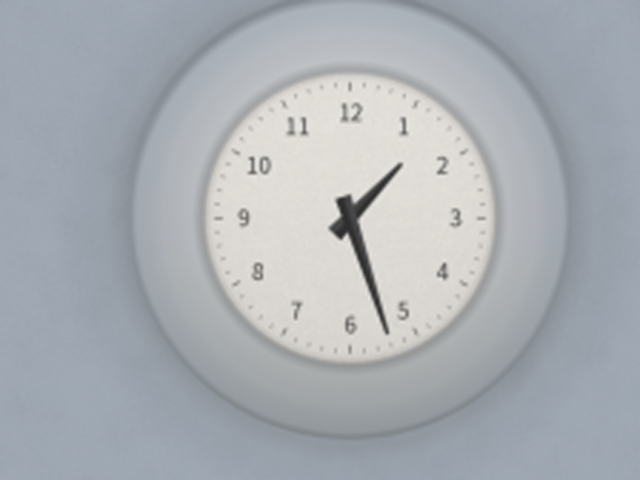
1:27
